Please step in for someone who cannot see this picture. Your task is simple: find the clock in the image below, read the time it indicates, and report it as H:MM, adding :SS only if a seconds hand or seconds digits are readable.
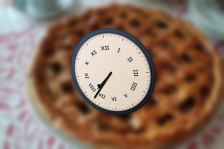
7:37
